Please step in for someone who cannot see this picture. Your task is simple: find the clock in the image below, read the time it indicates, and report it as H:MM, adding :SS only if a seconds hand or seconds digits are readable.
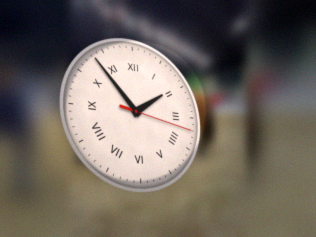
1:53:17
